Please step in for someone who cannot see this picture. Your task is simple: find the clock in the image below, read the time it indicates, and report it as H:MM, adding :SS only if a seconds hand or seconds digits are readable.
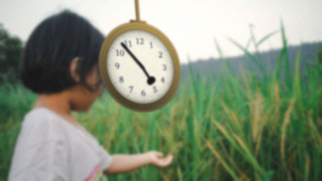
4:53
